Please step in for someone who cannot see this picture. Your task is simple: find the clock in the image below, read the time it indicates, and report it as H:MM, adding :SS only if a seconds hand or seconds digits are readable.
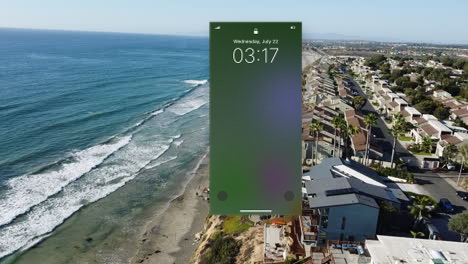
3:17
